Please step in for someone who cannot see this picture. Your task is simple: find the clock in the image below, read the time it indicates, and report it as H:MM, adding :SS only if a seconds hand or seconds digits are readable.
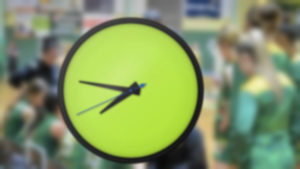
7:46:41
